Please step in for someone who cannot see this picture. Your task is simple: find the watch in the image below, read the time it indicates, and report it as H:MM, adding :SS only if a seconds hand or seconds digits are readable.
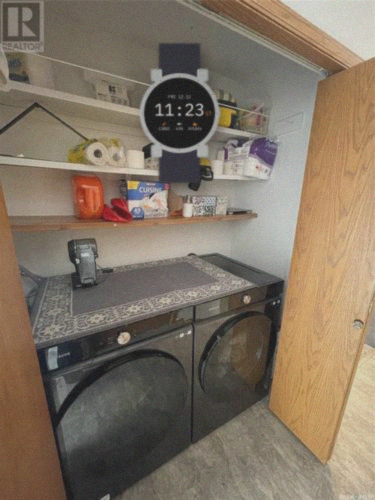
11:23
